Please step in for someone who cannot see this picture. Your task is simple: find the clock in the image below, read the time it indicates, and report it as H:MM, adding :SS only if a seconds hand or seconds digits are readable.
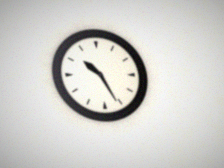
10:26
